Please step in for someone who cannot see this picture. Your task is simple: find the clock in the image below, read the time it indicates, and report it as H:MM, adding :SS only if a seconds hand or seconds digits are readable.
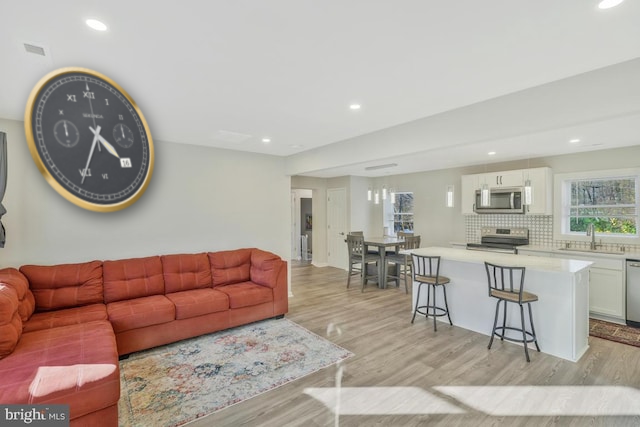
4:35
